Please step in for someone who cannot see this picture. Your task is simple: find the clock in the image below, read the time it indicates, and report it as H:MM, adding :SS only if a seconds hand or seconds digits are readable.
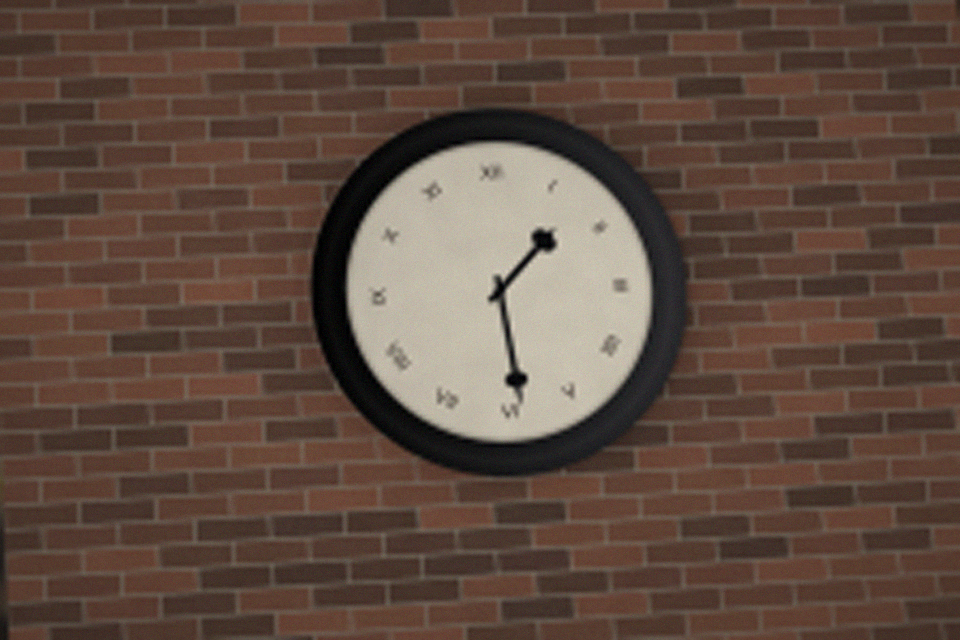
1:29
